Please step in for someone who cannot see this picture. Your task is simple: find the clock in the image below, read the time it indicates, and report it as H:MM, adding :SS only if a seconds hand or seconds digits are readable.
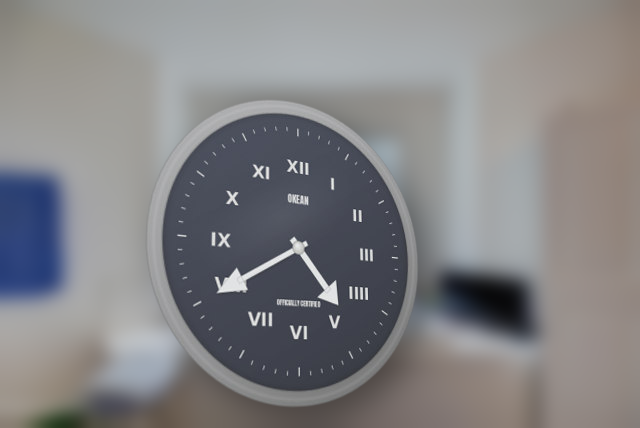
4:40
